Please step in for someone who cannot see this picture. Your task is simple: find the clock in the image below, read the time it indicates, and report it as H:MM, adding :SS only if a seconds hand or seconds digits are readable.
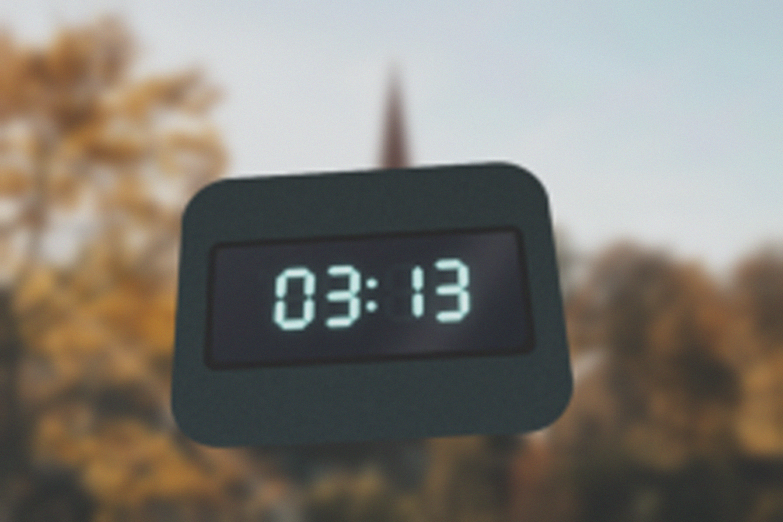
3:13
